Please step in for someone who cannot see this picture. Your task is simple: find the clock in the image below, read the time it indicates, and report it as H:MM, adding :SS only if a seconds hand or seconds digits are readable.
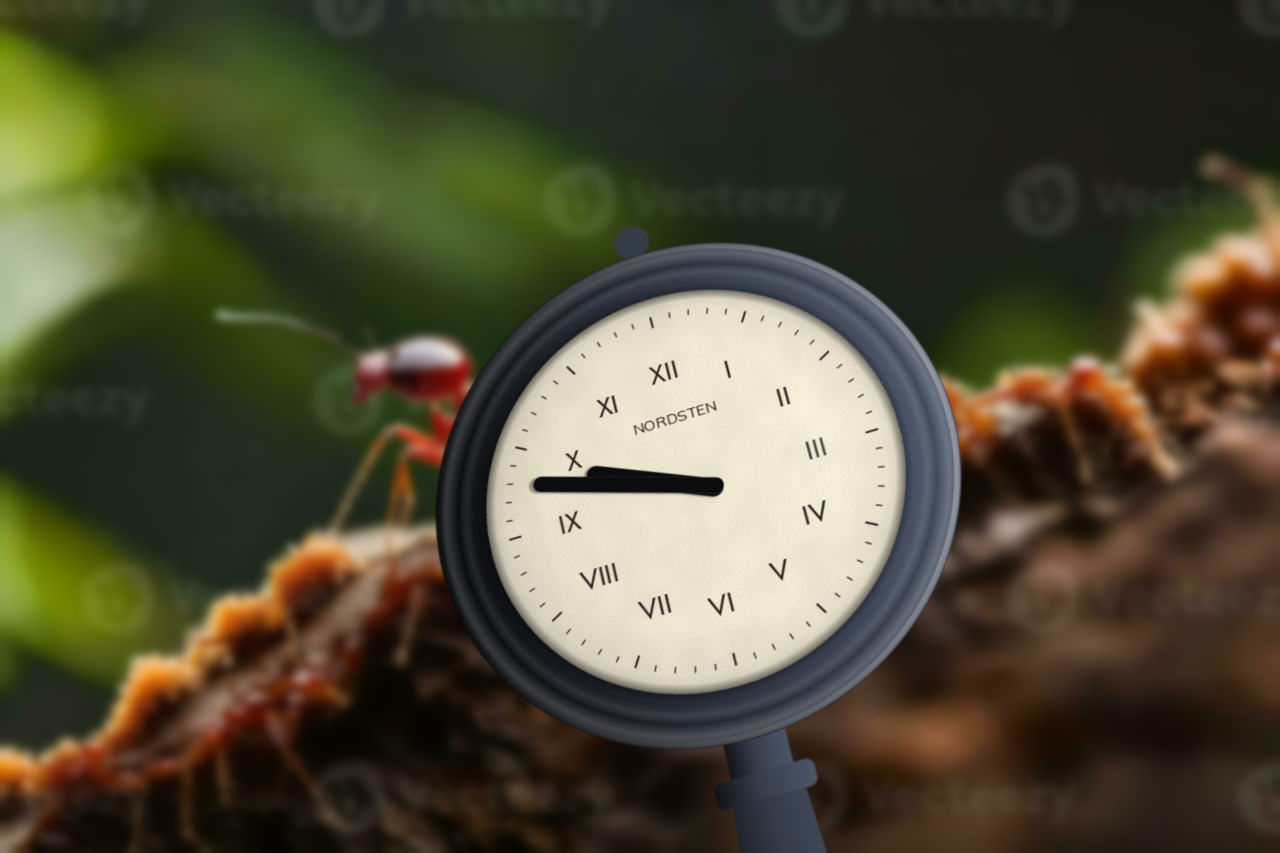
9:48
